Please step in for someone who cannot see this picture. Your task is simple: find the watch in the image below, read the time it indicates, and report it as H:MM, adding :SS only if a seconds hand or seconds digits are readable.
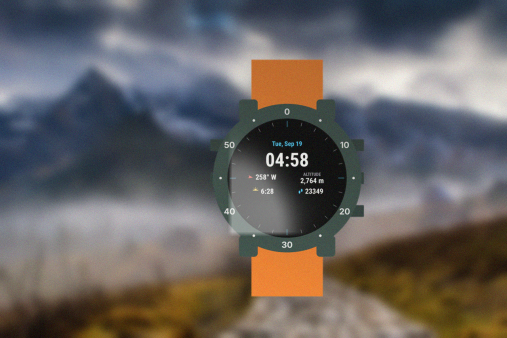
4:58
